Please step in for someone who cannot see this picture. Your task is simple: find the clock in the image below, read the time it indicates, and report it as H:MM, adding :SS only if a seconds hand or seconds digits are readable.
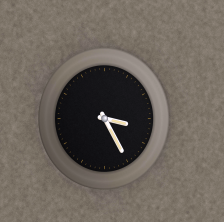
3:25
